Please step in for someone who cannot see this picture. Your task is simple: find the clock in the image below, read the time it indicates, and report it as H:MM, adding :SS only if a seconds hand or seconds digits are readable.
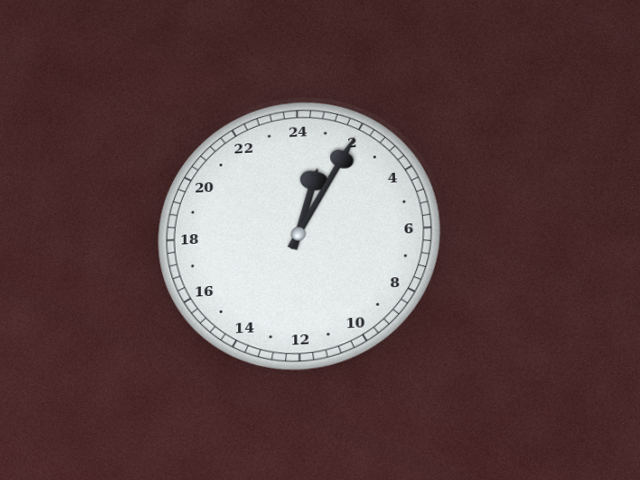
1:05
